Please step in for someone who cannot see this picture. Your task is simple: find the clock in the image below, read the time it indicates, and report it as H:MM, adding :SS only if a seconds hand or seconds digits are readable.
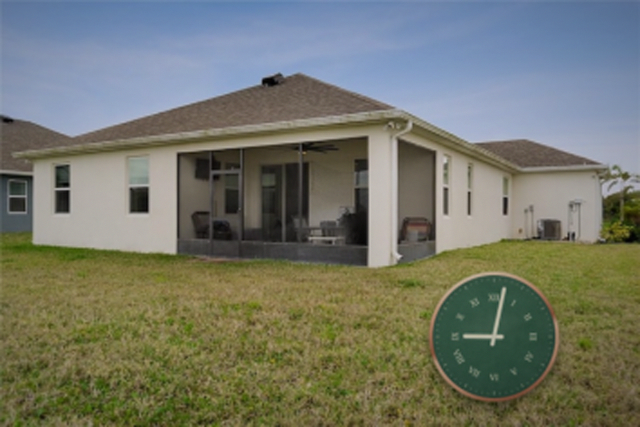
9:02
